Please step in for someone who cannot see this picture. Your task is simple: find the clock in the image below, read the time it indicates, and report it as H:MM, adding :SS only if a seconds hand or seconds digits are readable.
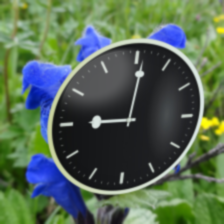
9:01
